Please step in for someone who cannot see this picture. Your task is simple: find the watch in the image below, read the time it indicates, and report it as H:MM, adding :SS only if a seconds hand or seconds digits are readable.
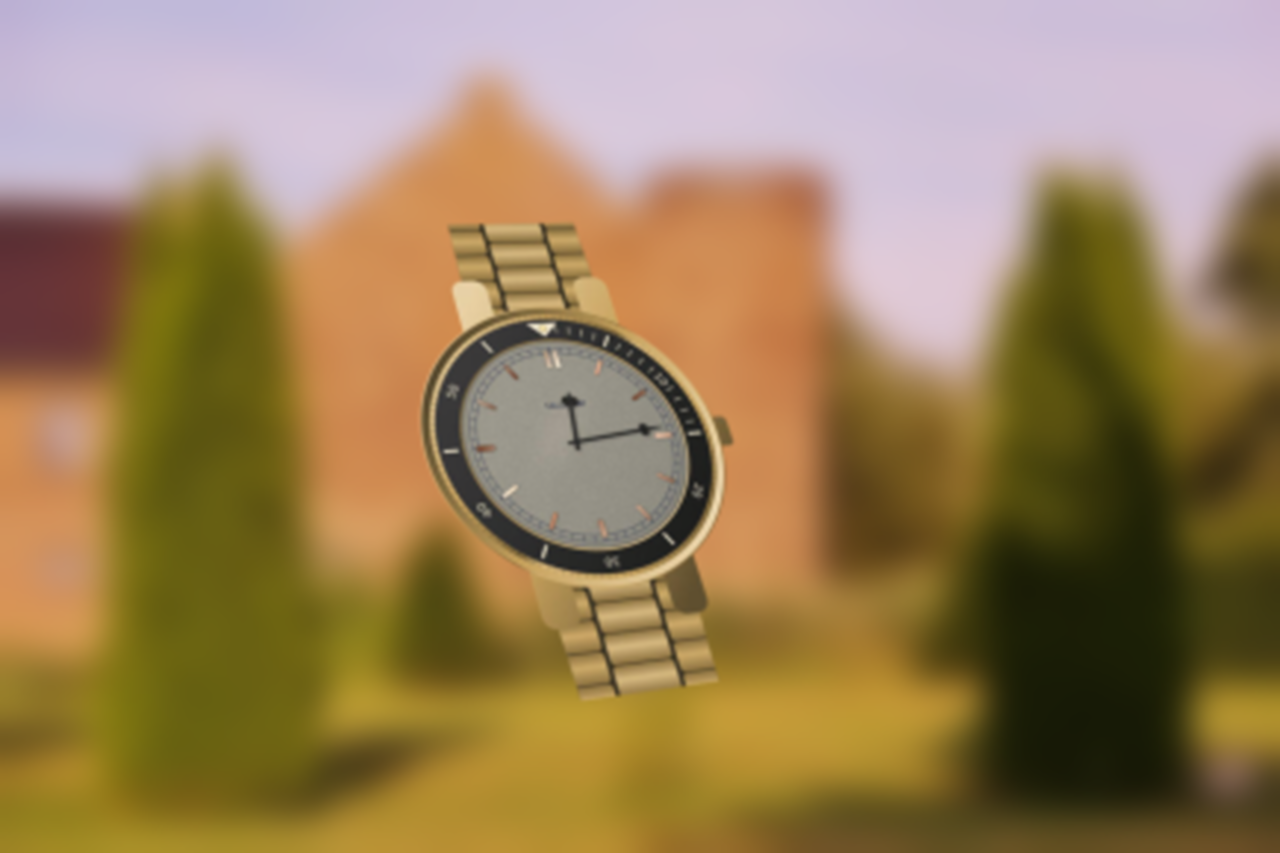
12:14
